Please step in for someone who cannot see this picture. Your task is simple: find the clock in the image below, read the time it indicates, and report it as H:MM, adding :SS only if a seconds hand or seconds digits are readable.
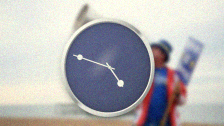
4:48
